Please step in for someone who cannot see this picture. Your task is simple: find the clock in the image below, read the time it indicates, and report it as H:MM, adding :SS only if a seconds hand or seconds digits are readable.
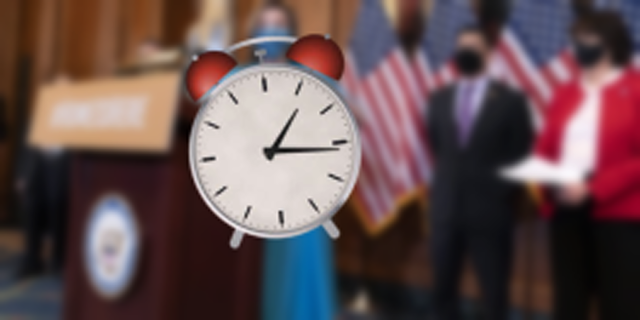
1:16
